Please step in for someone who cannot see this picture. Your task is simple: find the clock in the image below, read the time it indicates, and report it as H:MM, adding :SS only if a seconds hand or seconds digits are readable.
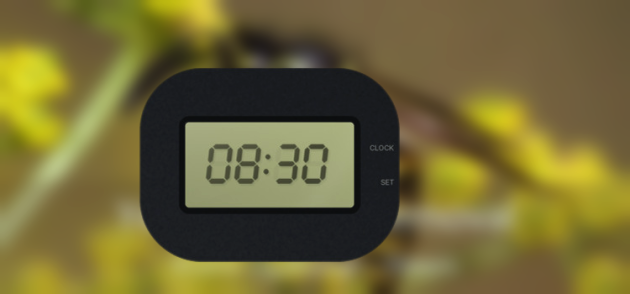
8:30
